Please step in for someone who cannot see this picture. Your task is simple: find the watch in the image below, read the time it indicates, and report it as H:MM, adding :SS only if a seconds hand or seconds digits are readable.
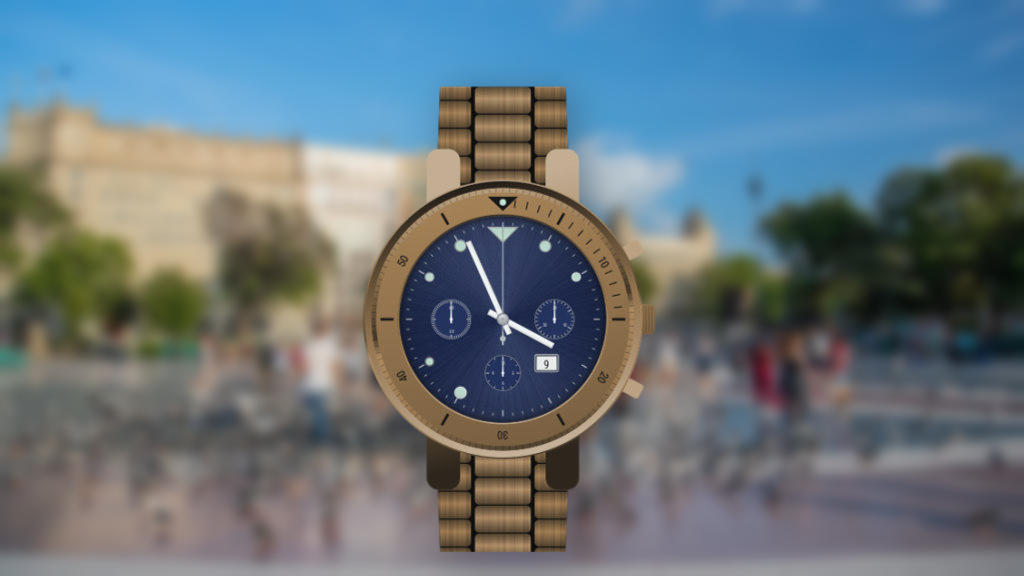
3:56
